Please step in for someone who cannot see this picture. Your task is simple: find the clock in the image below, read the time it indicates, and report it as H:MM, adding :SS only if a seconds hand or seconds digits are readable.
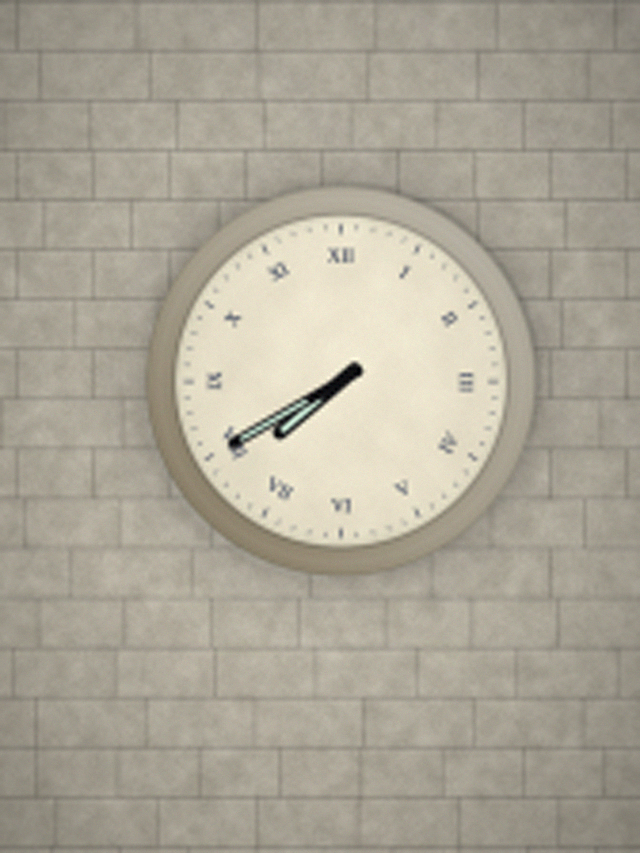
7:40
